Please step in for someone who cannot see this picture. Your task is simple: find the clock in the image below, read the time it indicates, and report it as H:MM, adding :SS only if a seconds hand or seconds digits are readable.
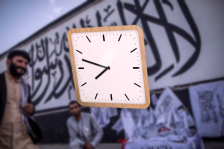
7:48
